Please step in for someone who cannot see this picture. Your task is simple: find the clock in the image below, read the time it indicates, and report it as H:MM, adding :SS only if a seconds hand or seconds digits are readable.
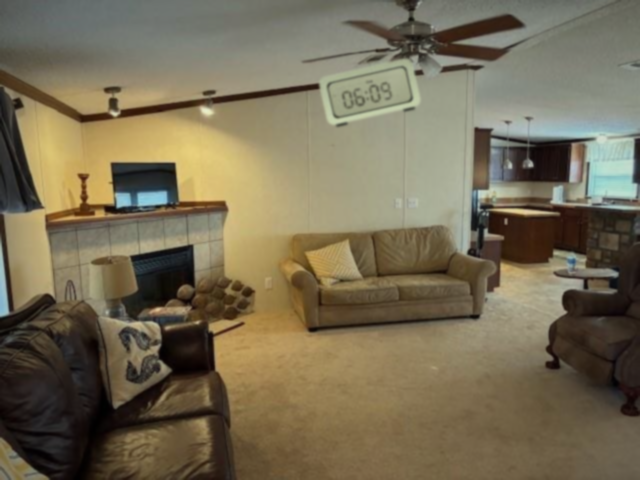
6:09
